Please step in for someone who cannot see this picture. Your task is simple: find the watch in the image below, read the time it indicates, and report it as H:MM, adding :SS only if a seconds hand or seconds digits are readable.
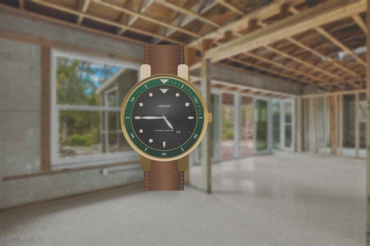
4:45
